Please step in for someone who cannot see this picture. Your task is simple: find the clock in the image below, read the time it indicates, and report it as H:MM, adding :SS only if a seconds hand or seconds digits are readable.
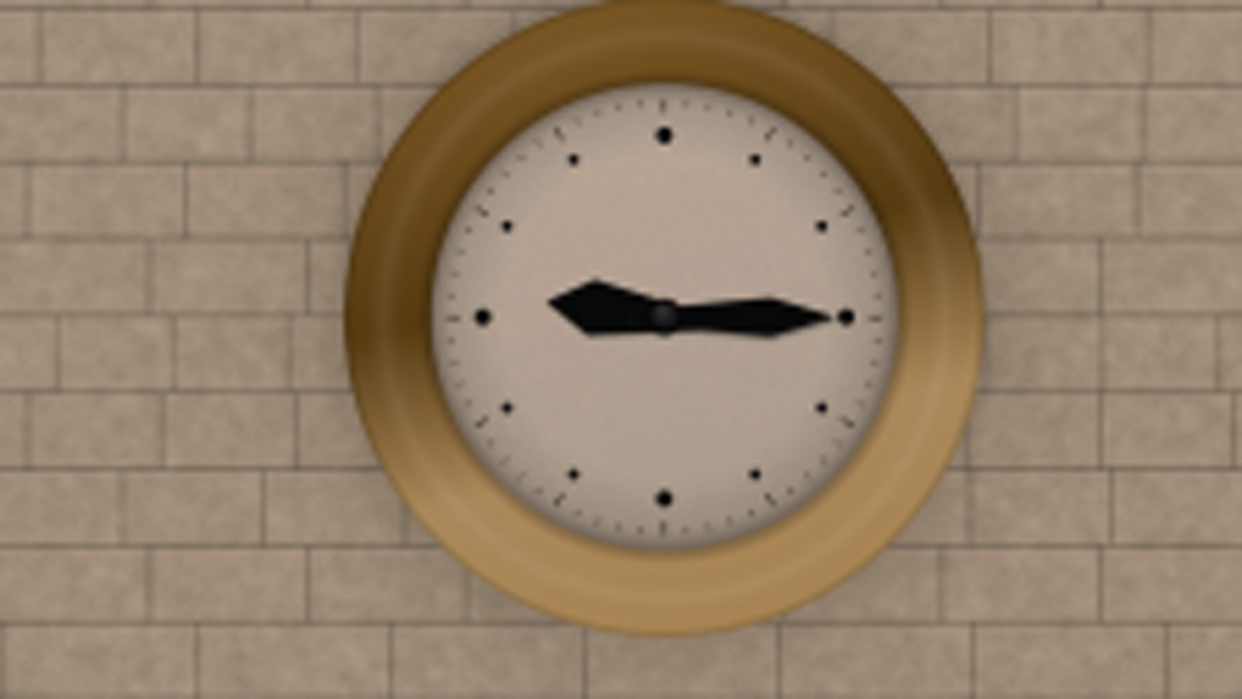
9:15
